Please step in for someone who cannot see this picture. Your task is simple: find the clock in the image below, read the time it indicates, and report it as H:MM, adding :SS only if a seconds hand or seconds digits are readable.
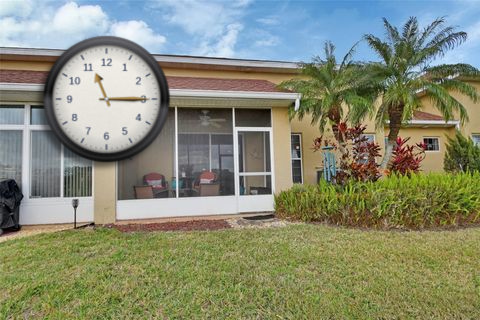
11:15
